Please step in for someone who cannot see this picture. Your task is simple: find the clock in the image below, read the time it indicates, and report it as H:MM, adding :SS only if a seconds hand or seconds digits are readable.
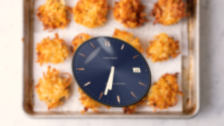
6:34
